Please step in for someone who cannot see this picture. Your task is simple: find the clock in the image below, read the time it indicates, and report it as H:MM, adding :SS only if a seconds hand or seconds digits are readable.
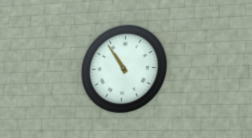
10:54
